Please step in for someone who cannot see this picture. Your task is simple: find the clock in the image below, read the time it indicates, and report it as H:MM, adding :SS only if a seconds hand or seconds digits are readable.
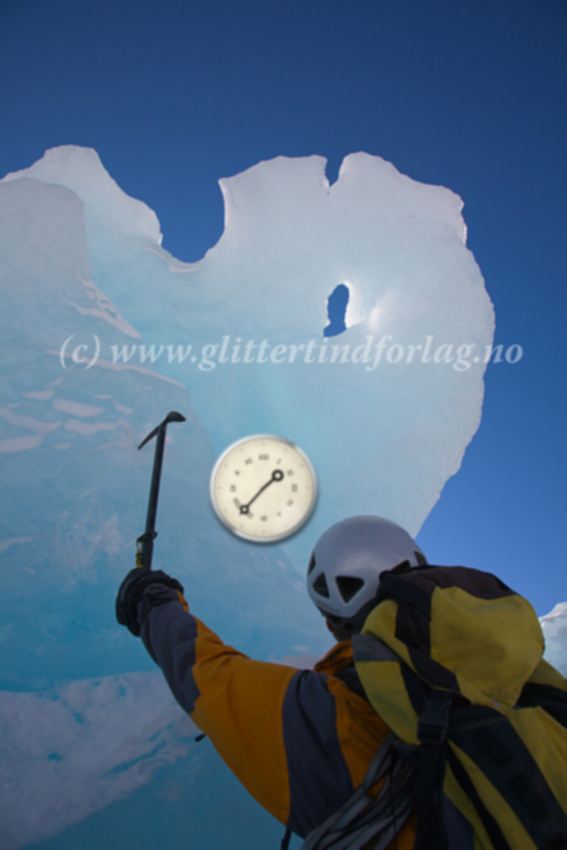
1:37
